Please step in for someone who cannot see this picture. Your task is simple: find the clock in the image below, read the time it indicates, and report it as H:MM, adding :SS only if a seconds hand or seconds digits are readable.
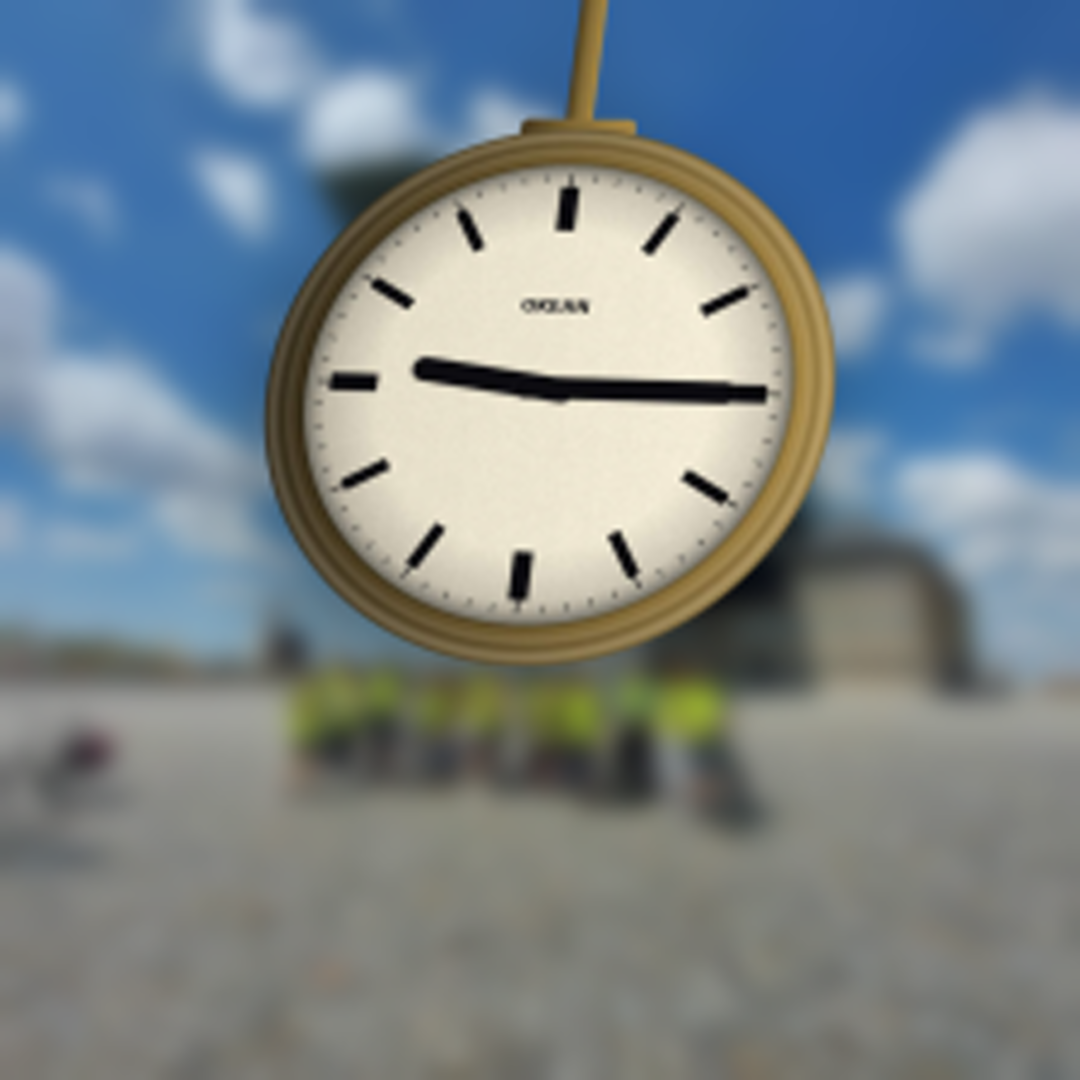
9:15
